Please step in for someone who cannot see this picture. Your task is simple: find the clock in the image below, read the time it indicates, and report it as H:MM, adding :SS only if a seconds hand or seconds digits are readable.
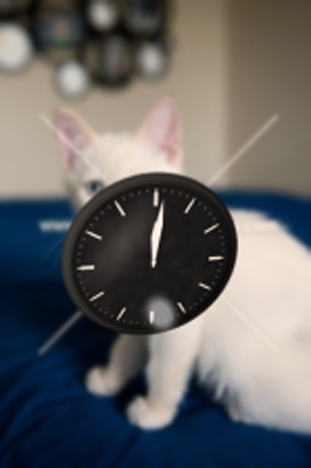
12:01
